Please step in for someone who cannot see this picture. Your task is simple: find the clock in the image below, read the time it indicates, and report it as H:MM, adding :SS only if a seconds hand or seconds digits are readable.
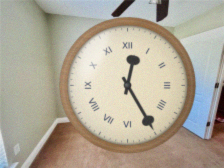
12:25
